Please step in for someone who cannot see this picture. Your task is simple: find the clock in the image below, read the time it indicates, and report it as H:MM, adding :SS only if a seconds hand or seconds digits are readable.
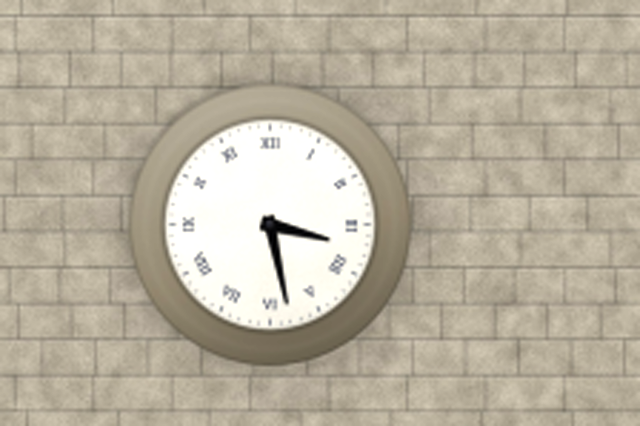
3:28
